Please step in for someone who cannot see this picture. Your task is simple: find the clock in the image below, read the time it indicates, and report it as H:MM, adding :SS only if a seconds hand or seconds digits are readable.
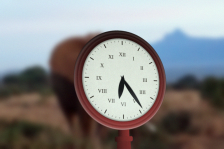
6:24
